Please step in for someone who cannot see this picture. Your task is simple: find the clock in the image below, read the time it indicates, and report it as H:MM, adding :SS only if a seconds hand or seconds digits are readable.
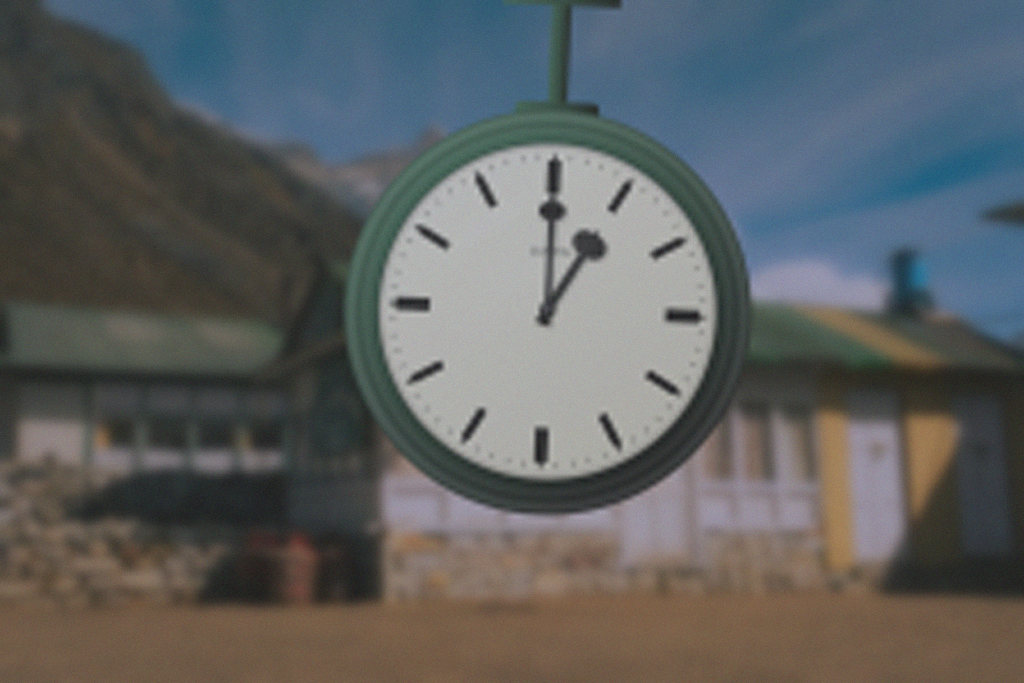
1:00
